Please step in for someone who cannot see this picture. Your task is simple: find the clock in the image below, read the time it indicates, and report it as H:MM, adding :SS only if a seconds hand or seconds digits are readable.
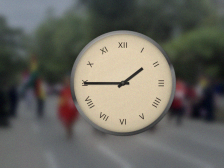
1:45
